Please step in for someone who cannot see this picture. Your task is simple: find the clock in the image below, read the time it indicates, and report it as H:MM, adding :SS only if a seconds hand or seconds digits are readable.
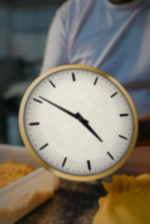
4:51
